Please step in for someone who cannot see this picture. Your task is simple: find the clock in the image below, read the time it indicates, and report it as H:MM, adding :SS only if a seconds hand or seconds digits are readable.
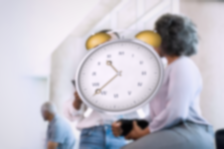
10:37
